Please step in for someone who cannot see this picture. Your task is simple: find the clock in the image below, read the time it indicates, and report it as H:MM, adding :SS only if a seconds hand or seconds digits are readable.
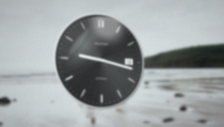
9:17
